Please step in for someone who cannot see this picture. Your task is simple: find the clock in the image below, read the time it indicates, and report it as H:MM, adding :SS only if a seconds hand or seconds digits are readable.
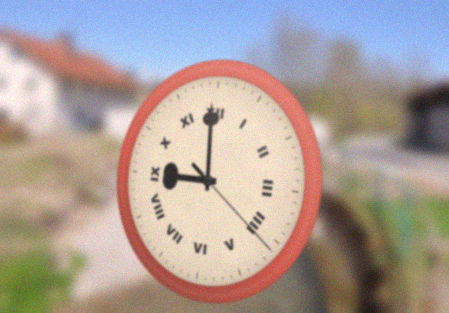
8:59:21
